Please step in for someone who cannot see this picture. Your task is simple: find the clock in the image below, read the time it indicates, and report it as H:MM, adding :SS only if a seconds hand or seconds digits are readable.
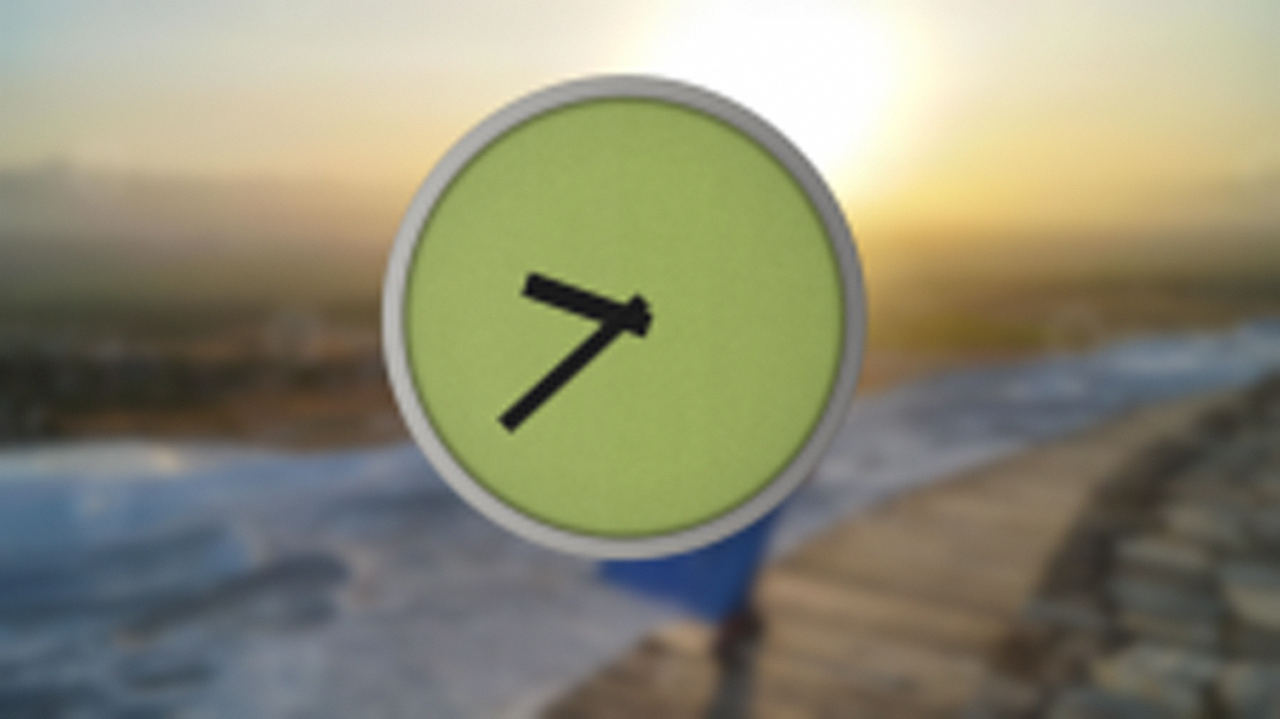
9:38
